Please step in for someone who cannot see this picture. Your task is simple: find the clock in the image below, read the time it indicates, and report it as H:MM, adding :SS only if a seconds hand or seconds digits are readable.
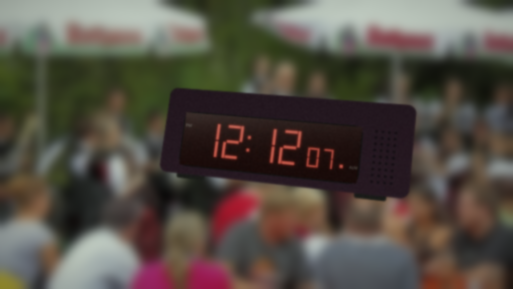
12:12:07
